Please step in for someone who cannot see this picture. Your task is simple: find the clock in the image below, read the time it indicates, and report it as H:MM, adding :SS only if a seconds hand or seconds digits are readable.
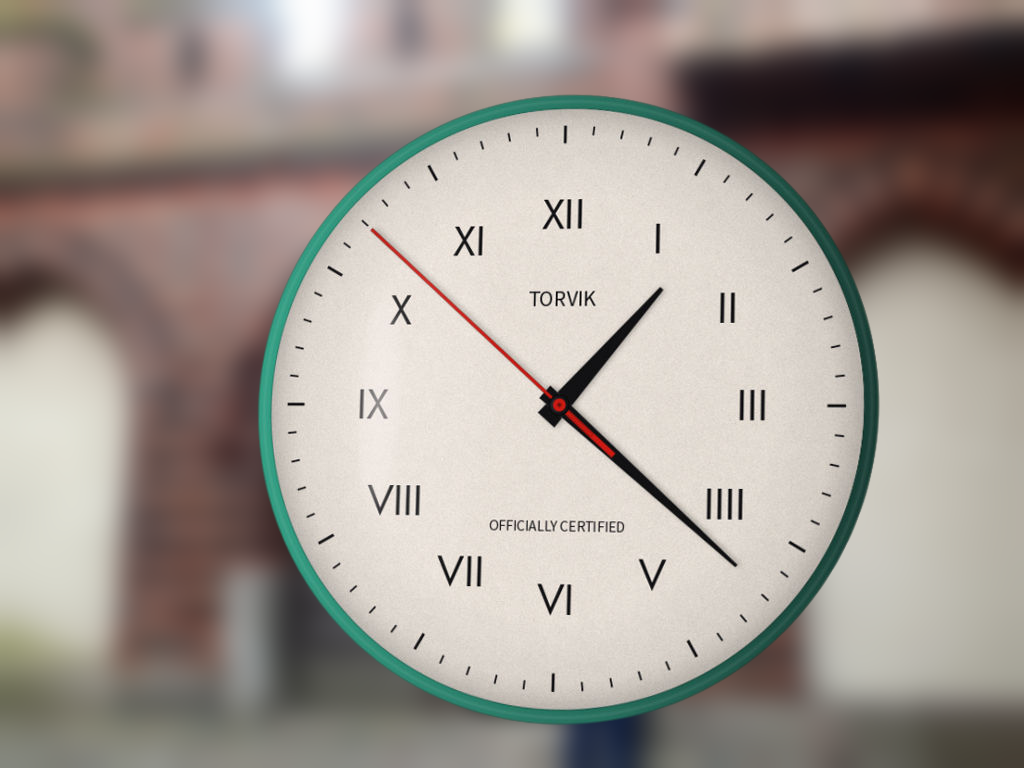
1:21:52
